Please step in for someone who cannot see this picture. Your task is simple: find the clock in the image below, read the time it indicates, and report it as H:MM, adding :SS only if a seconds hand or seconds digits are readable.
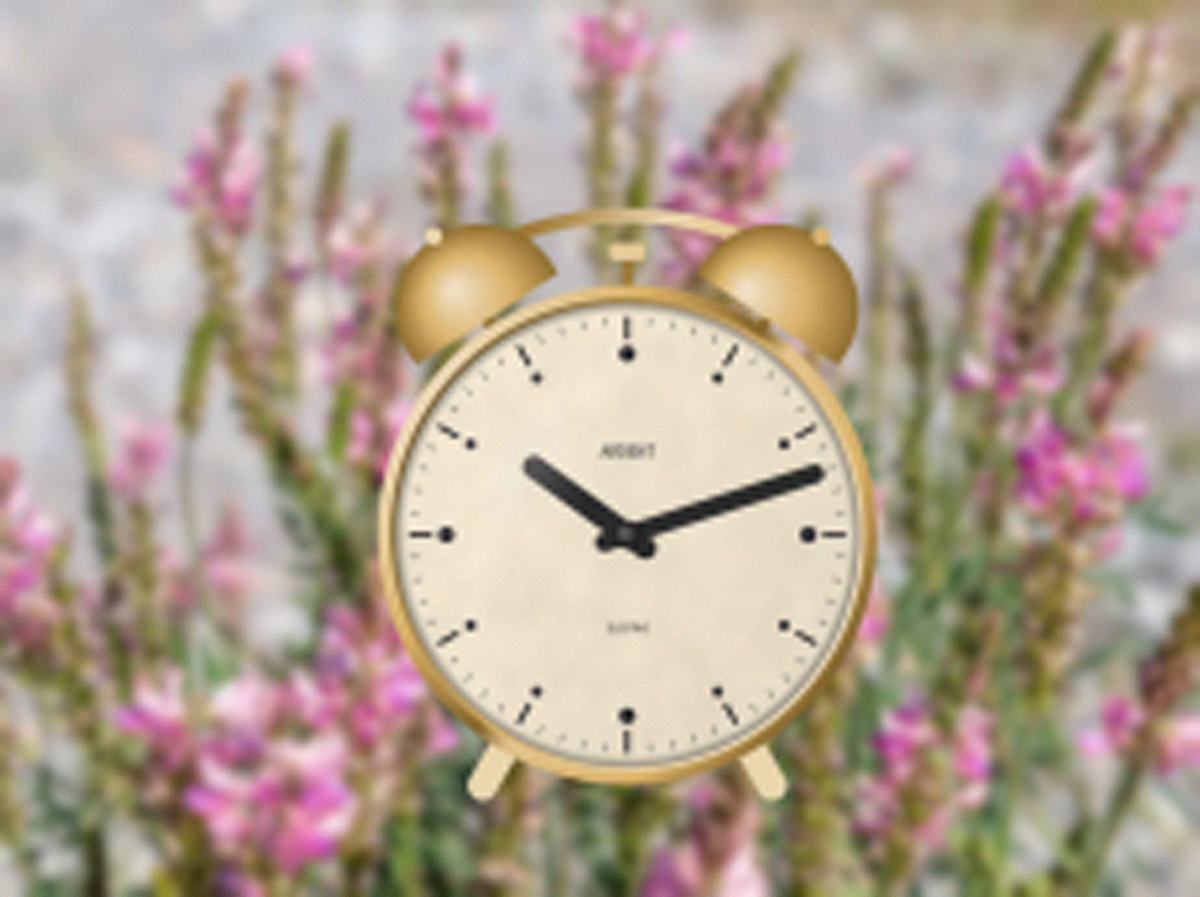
10:12
